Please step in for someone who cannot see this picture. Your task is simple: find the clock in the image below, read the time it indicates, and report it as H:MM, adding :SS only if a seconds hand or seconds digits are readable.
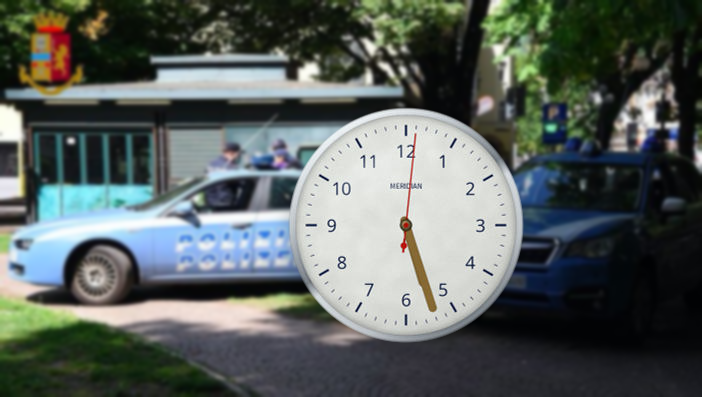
5:27:01
